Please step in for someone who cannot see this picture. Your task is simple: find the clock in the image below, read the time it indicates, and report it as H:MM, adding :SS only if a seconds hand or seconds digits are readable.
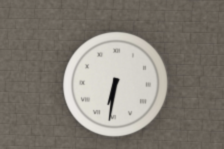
6:31
